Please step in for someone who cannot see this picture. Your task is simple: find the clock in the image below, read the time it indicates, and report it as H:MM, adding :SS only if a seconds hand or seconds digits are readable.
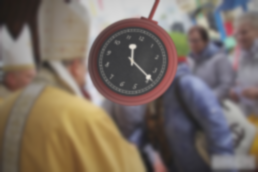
11:19
